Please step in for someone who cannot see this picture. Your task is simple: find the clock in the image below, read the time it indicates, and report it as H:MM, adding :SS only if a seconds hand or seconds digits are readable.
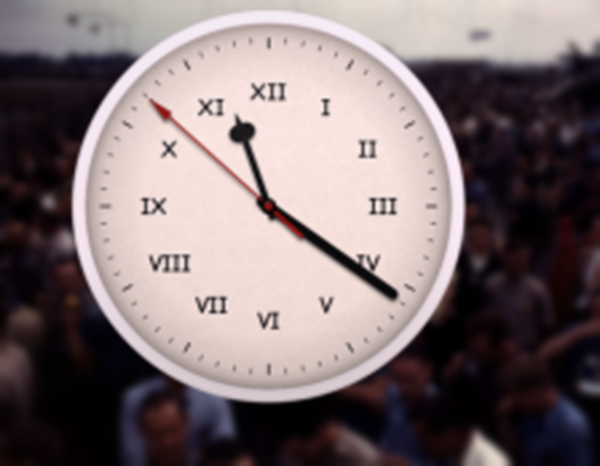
11:20:52
